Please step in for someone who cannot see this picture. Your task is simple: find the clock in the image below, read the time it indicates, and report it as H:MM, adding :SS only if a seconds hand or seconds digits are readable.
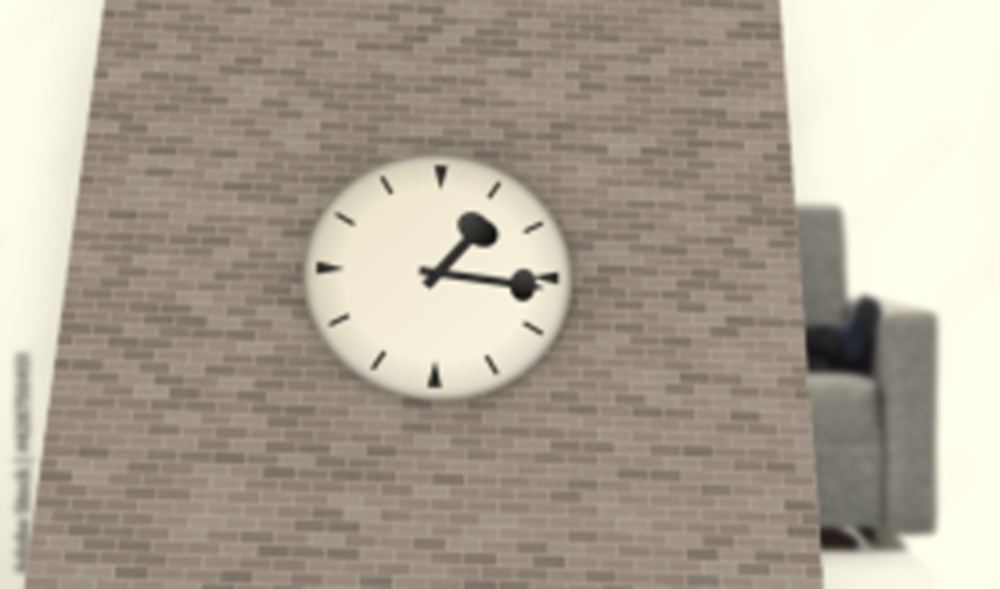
1:16
